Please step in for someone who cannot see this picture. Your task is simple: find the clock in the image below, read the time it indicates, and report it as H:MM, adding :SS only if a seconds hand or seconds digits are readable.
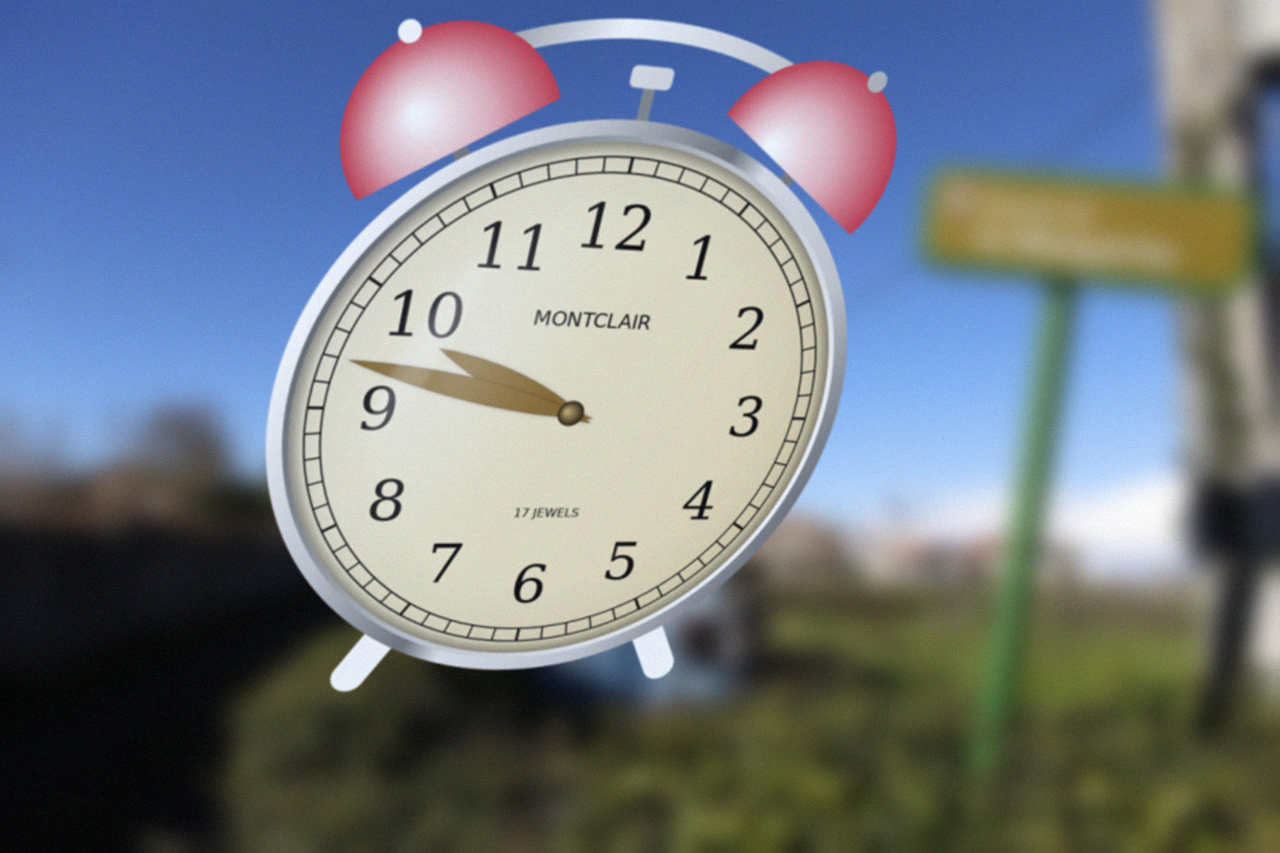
9:47
